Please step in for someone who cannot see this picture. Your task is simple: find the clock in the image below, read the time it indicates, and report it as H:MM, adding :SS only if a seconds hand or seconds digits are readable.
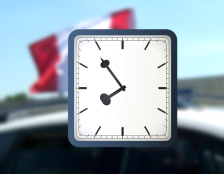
7:54
